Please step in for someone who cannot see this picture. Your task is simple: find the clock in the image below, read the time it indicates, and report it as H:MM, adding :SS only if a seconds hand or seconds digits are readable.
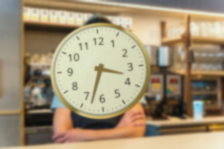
3:33
